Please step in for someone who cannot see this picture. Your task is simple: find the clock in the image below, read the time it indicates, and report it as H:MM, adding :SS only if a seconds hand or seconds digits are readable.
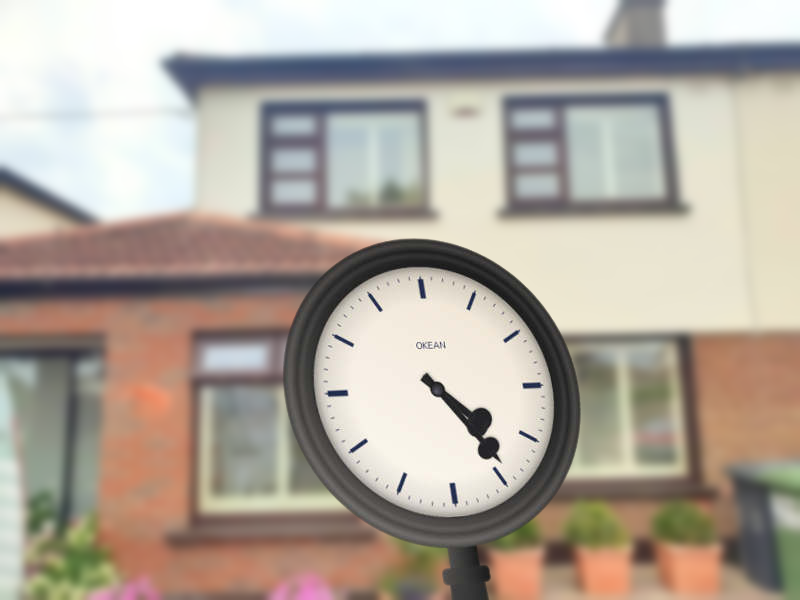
4:24
